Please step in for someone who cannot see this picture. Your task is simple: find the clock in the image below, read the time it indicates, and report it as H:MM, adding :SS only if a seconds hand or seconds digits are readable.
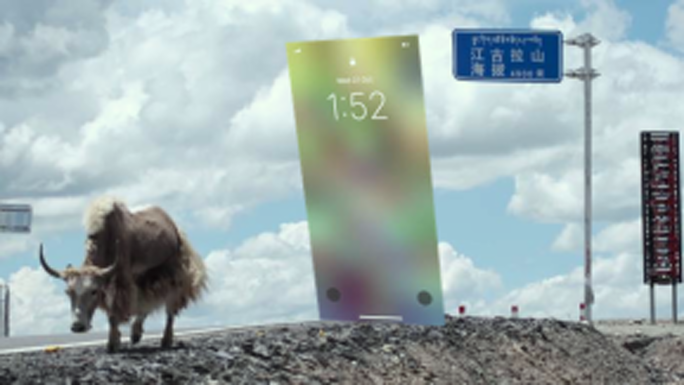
1:52
